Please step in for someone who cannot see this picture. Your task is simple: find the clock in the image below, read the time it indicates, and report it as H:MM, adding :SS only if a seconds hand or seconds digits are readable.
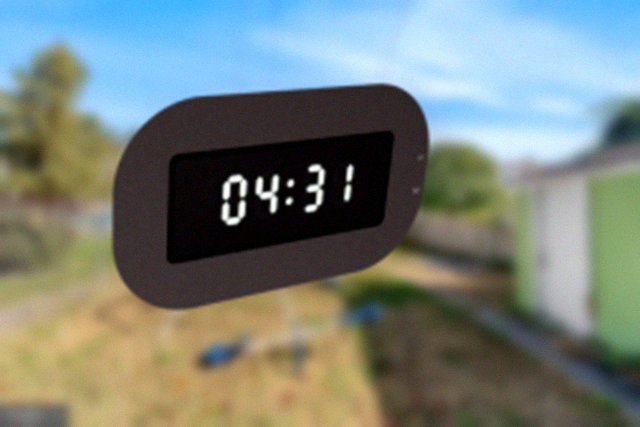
4:31
